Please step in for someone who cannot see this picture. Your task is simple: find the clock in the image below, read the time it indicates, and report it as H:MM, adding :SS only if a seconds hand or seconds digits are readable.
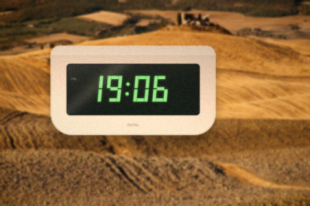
19:06
